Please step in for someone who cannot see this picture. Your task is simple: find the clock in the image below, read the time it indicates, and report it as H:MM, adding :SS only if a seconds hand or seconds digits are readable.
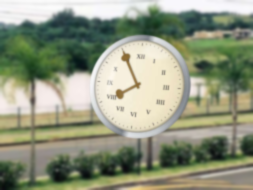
7:55
